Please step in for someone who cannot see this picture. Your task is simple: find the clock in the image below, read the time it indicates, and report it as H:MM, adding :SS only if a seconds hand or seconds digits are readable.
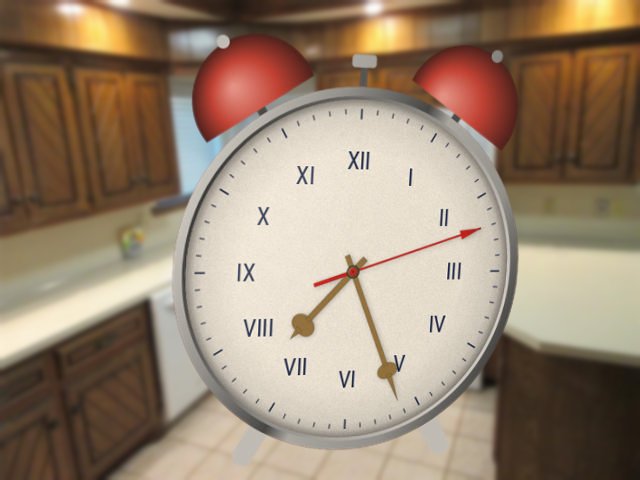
7:26:12
